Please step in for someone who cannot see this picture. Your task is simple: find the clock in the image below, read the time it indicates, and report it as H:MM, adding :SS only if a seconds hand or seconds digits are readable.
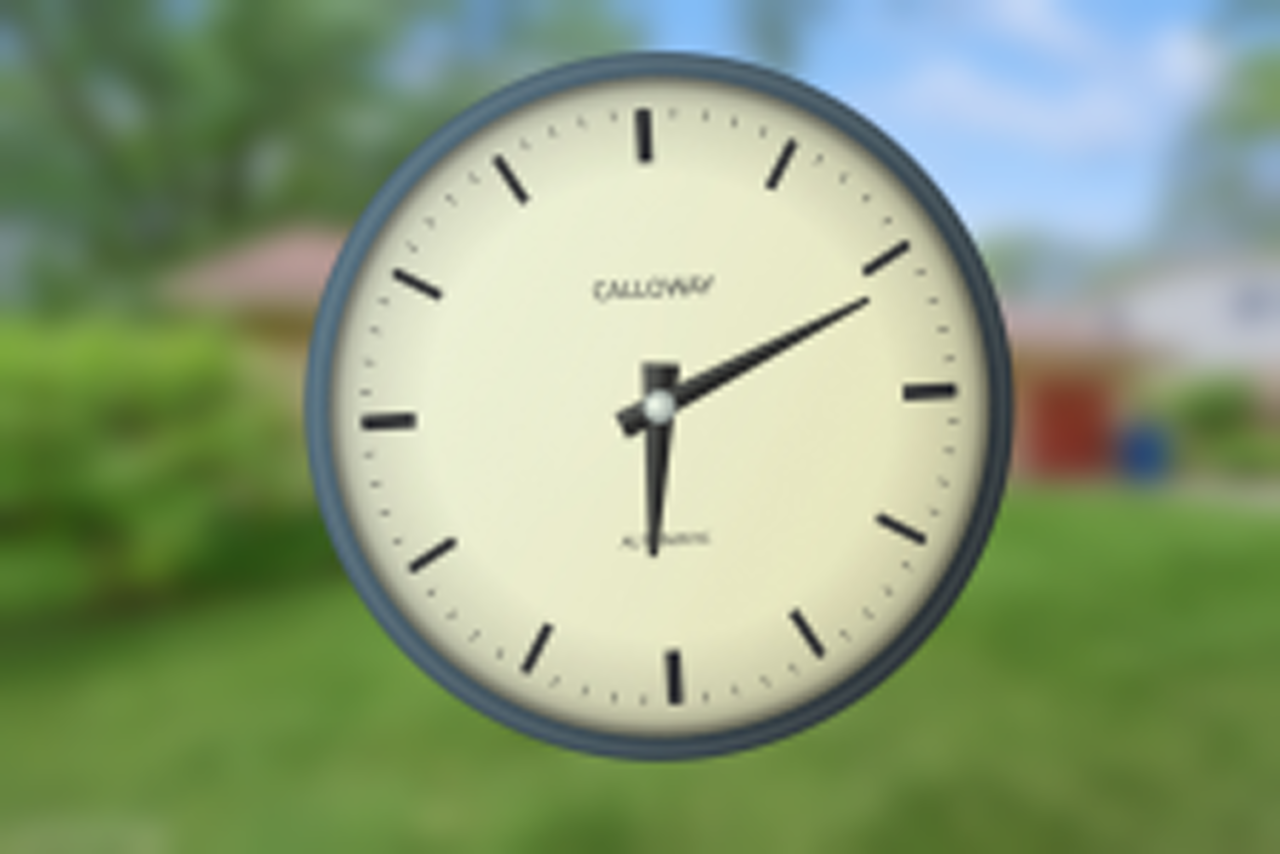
6:11
